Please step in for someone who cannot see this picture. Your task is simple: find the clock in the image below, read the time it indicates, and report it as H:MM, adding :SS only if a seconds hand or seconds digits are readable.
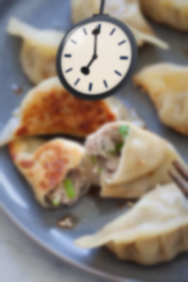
6:59
